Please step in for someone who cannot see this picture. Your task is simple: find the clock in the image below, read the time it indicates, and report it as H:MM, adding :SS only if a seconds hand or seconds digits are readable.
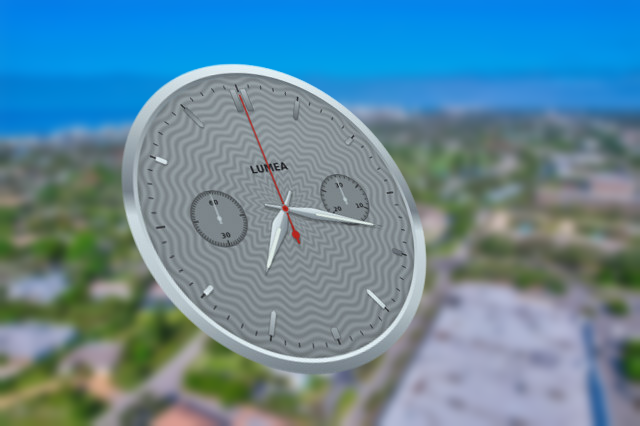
7:18
